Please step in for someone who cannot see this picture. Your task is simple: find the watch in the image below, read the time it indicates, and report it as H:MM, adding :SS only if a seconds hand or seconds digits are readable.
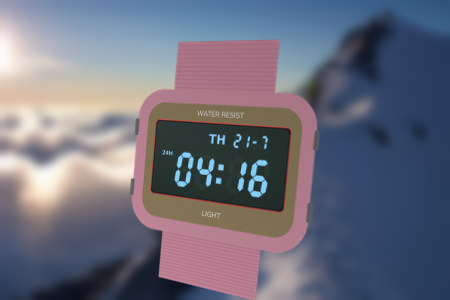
4:16
